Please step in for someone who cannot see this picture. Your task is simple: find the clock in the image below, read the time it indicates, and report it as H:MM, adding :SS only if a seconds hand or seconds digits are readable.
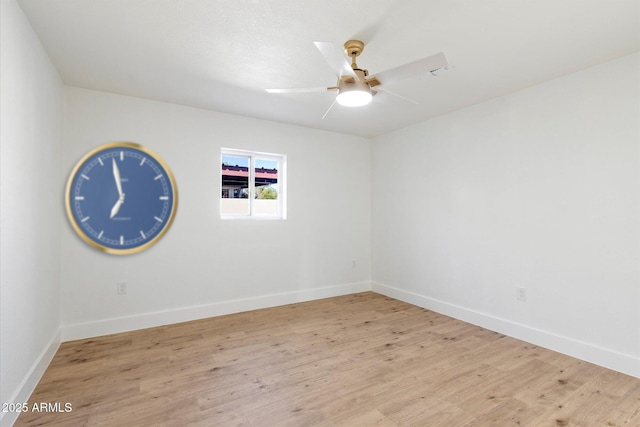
6:58
